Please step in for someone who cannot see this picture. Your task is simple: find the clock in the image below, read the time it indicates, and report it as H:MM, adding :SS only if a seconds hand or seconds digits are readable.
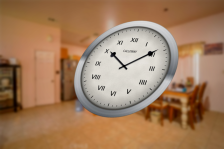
10:09
